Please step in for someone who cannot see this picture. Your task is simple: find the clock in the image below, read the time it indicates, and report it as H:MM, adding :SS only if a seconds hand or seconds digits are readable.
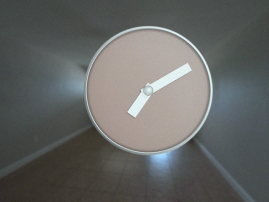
7:10
